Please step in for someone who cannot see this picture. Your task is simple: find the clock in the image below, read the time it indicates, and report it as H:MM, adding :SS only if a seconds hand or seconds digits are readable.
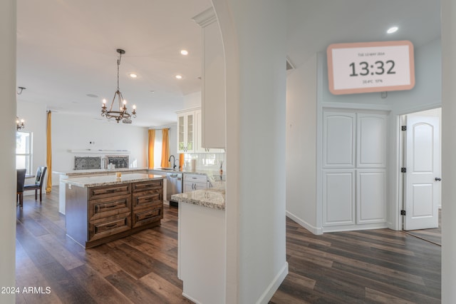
13:32
